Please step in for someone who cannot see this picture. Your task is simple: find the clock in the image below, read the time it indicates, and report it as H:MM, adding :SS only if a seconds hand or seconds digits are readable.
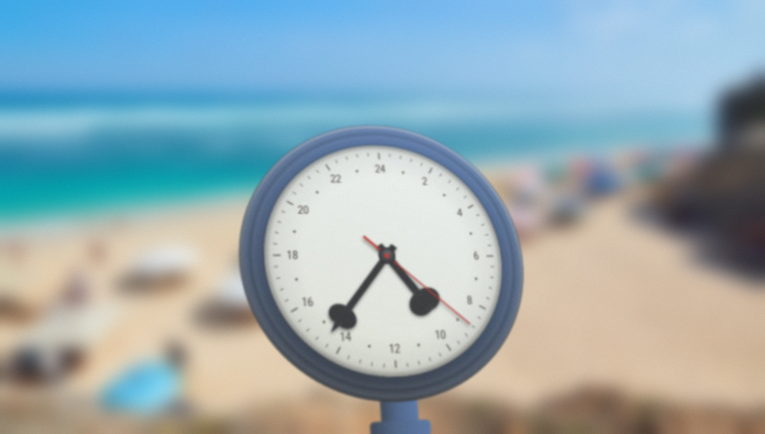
9:36:22
